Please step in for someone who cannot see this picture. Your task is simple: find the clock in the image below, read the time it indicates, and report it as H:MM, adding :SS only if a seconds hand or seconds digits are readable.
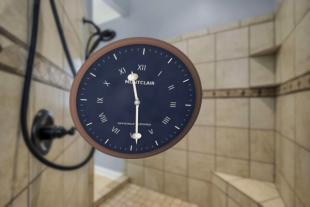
11:29
